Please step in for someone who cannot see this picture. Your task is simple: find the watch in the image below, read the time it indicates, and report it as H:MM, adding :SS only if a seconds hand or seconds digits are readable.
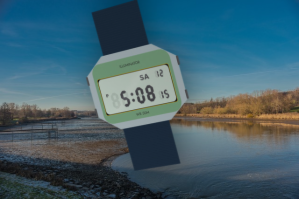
5:08
